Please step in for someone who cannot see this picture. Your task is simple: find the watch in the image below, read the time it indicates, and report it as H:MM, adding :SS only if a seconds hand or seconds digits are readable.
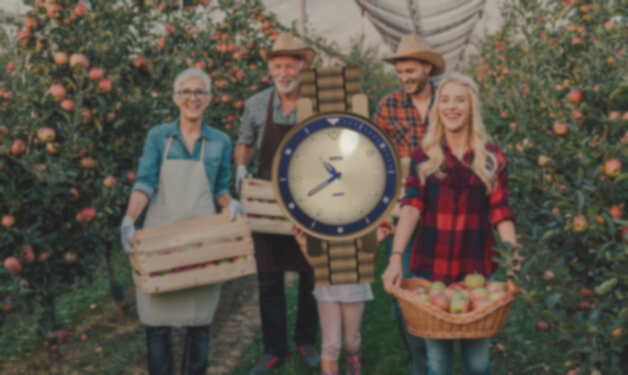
10:40
